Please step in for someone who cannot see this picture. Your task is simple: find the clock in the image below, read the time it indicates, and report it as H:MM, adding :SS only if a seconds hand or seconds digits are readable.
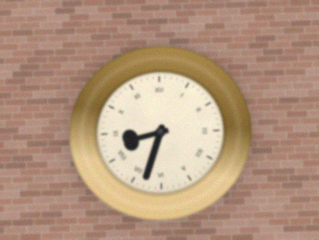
8:33
